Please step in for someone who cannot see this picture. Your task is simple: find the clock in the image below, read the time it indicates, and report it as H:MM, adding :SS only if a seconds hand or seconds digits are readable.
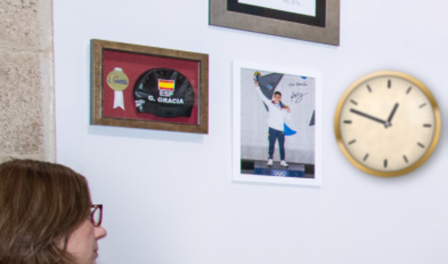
12:48
